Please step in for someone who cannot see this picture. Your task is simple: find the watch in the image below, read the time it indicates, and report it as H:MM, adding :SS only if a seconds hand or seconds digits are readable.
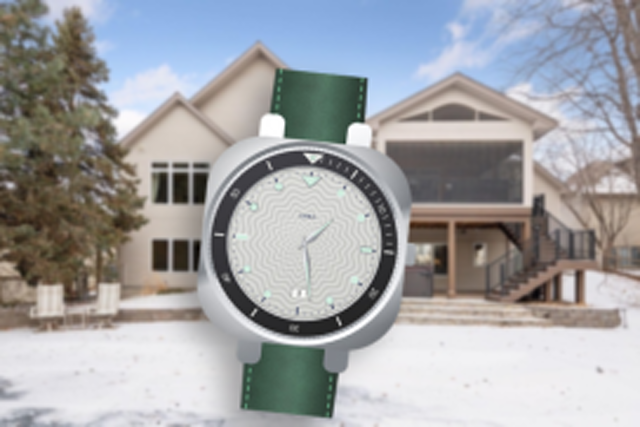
1:28
